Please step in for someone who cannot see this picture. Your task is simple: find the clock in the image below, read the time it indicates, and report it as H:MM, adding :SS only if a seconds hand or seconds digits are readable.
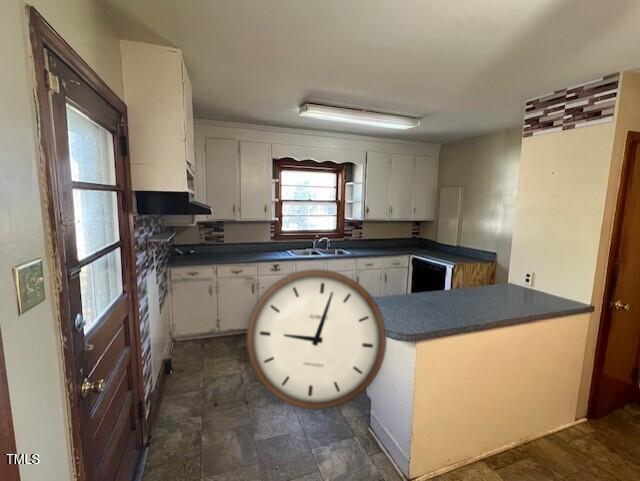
9:02
